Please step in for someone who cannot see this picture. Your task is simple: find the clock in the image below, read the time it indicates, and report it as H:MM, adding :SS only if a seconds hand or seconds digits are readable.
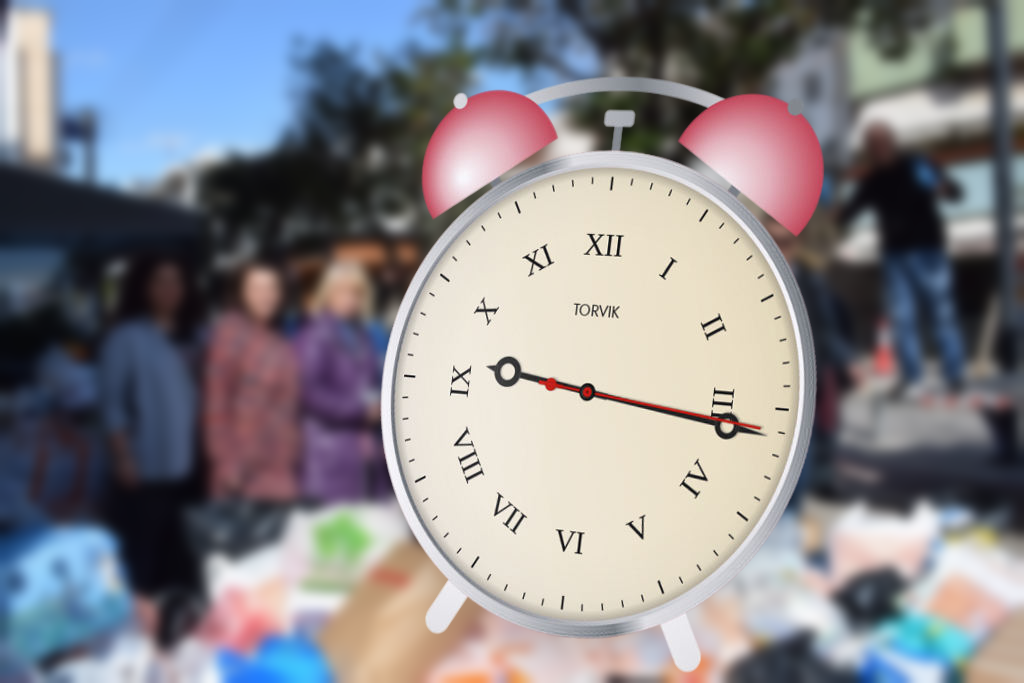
9:16:16
